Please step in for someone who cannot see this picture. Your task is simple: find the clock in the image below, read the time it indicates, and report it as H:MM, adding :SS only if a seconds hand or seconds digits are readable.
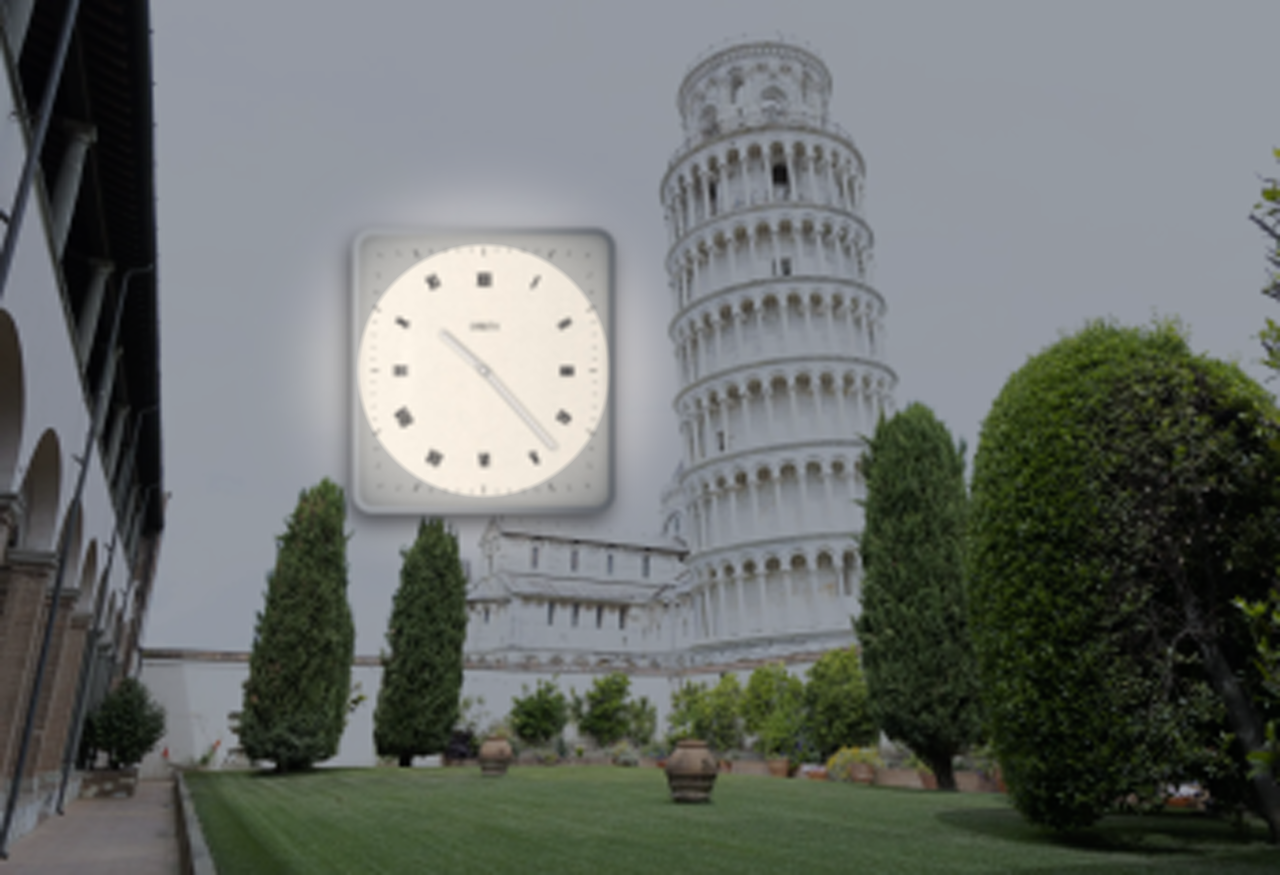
10:23
